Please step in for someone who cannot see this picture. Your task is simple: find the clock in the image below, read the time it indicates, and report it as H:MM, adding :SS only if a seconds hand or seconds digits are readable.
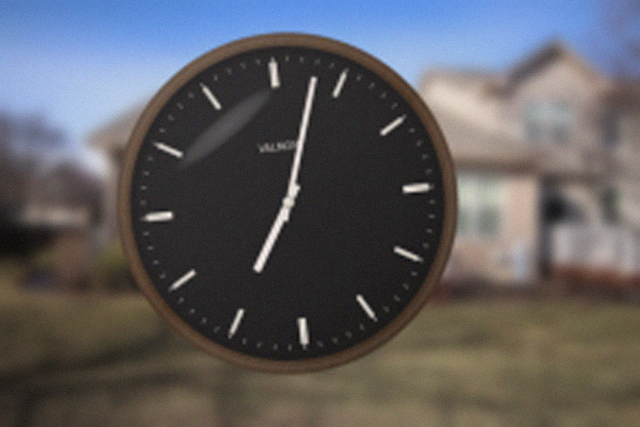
7:03
